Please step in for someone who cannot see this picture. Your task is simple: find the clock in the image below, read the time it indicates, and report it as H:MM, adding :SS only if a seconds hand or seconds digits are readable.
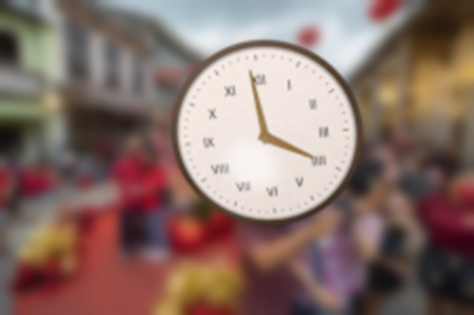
3:59
